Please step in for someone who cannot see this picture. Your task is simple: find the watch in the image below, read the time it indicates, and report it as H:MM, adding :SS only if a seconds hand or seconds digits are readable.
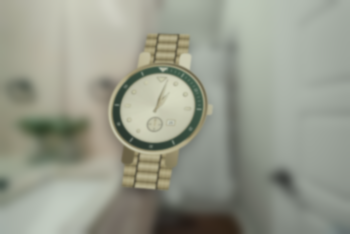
1:02
